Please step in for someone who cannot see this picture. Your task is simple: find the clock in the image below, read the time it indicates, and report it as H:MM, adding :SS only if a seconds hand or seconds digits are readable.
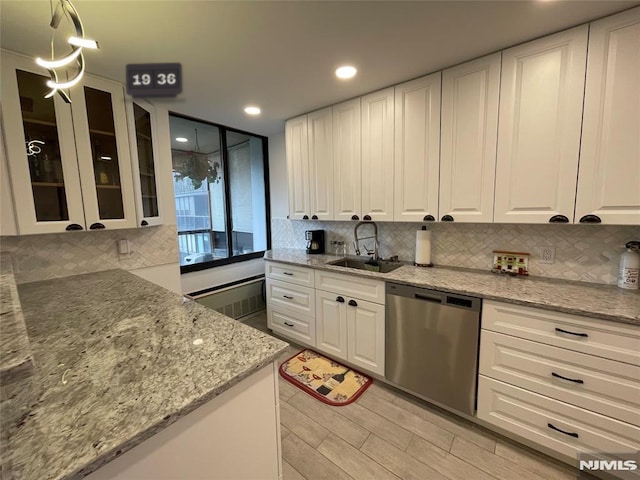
19:36
